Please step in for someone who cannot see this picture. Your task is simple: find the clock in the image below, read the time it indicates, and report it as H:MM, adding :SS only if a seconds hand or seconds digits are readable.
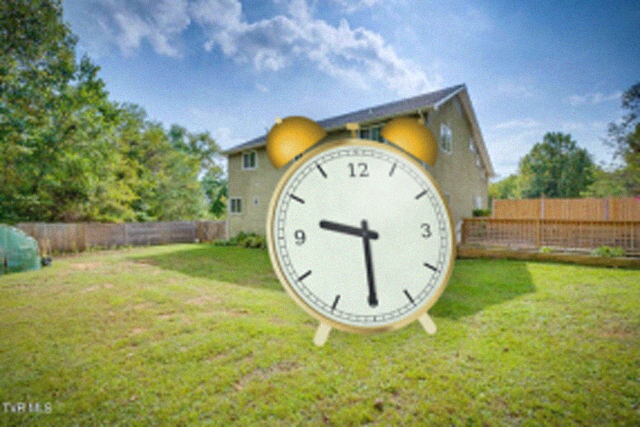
9:30
